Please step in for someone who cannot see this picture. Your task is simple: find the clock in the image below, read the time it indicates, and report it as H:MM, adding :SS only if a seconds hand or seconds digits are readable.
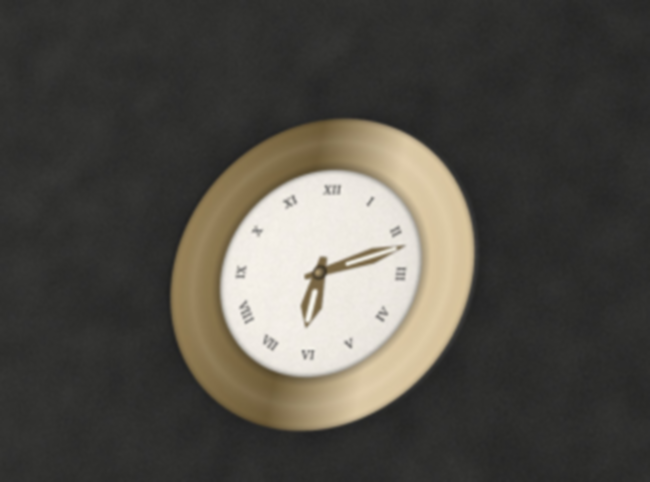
6:12
